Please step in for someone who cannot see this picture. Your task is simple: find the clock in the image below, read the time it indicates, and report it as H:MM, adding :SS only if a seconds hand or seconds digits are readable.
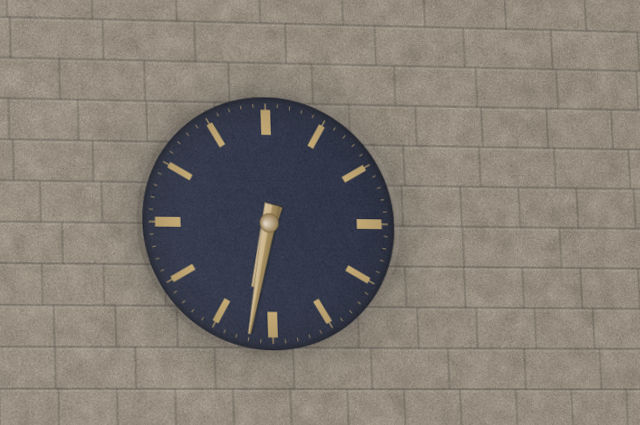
6:32
